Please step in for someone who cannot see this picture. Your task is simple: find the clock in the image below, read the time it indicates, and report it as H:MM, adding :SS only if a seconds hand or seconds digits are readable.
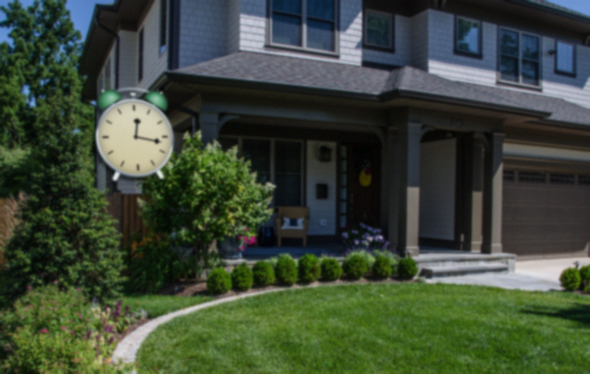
12:17
